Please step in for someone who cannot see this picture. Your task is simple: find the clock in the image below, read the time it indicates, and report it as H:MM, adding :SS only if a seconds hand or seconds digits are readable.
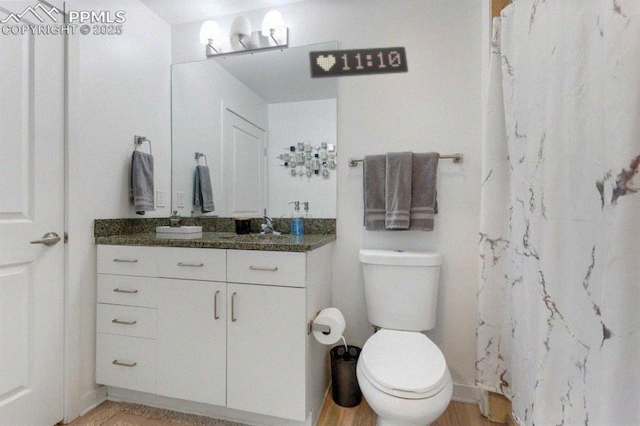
11:10
